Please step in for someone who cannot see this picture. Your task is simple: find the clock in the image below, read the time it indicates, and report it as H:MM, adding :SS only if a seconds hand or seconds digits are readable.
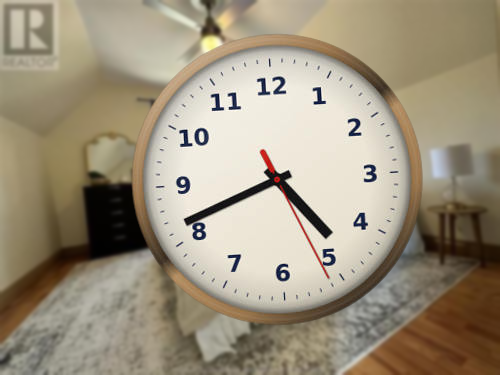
4:41:26
